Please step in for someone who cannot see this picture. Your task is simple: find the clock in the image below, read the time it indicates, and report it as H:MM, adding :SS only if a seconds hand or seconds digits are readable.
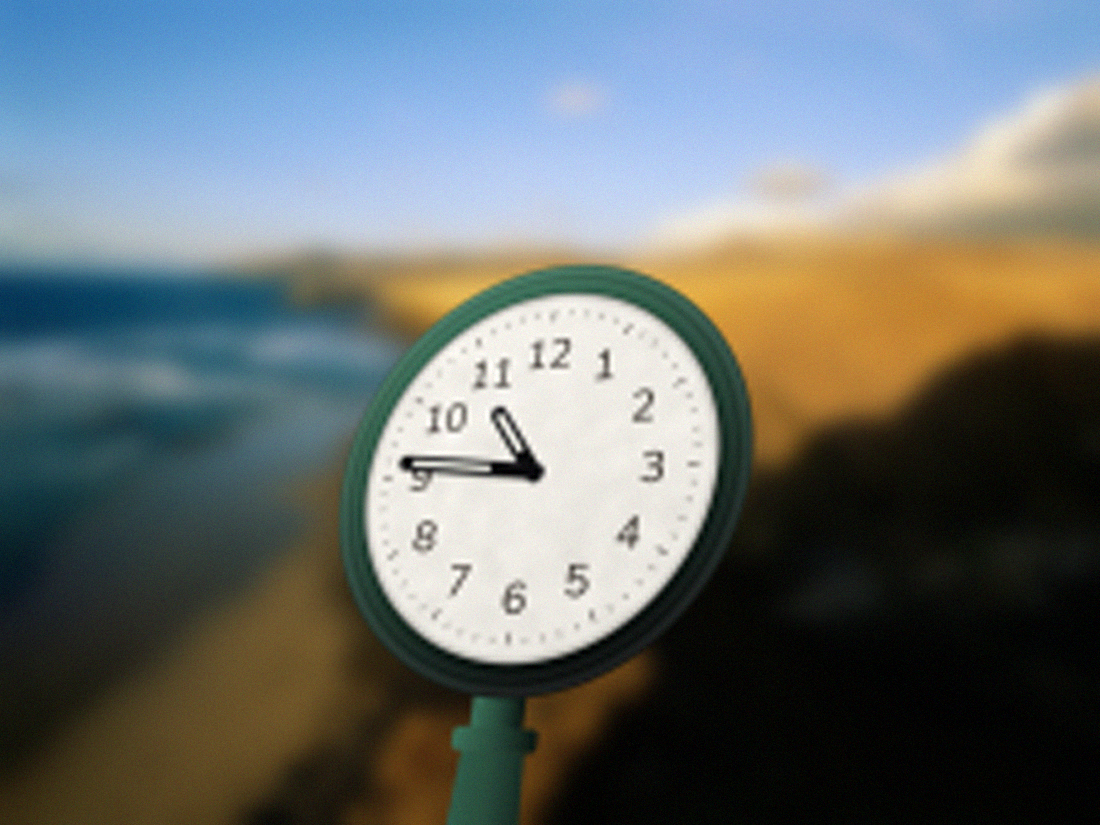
10:46
